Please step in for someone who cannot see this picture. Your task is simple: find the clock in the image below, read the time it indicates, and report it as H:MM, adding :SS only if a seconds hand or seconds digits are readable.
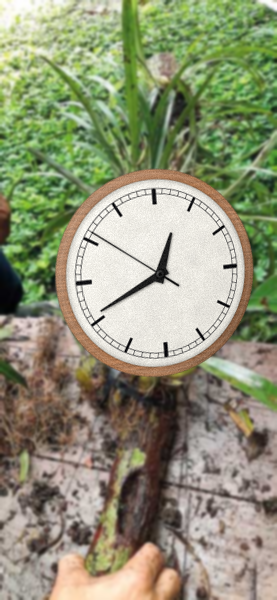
12:40:51
